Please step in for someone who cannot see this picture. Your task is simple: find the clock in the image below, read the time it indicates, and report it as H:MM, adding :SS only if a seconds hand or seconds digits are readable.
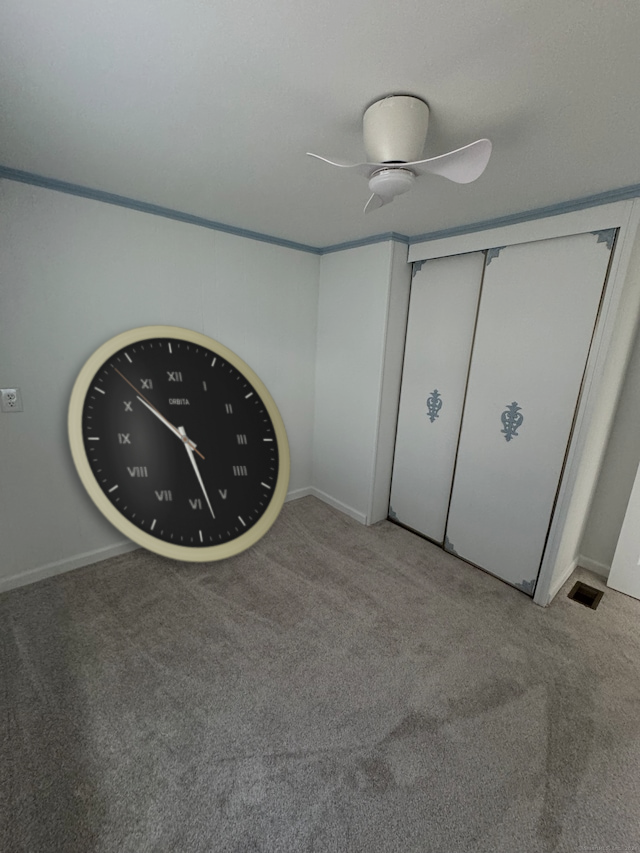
10:27:53
